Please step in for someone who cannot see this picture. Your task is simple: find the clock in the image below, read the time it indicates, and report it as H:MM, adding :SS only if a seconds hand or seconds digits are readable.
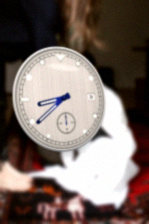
8:39
